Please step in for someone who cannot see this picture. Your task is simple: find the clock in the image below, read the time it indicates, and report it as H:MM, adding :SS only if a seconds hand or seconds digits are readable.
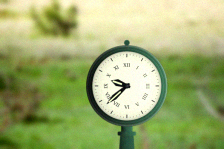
9:38
